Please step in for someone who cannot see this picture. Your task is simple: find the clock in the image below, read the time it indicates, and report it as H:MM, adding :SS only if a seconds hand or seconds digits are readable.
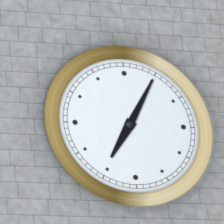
7:05
